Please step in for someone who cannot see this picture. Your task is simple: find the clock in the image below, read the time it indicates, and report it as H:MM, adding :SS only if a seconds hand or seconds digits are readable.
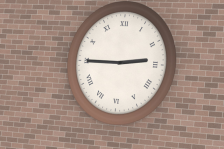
2:45
